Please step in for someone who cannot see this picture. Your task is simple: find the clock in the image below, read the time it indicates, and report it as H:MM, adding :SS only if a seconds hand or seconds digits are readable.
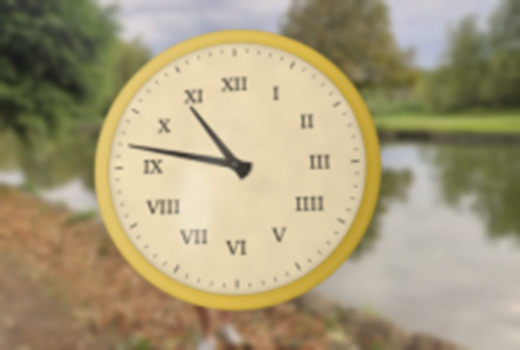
10:47
